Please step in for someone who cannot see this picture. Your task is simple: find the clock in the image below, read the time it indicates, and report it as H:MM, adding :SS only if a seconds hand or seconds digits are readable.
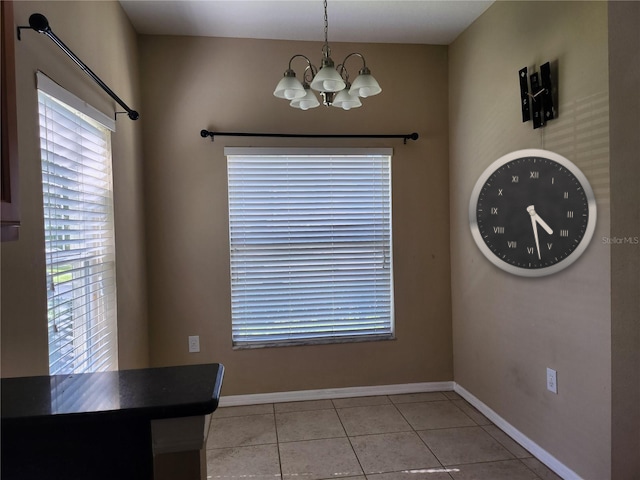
4:28
